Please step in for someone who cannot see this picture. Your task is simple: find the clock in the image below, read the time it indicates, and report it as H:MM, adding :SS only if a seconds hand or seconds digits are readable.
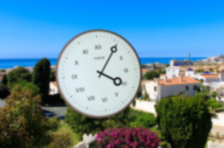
4:06
